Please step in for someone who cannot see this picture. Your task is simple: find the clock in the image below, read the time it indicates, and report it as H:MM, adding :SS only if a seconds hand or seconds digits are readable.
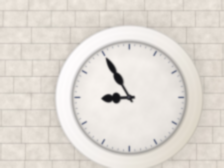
8:55
